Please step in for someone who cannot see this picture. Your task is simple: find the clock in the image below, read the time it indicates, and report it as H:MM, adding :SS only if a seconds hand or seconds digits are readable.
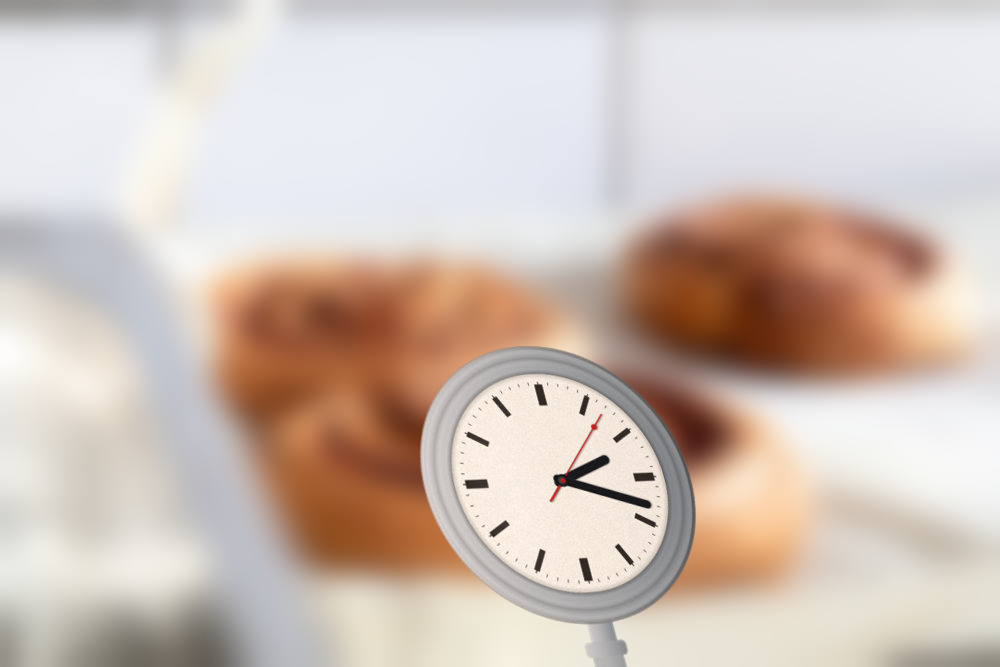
2:18:07
